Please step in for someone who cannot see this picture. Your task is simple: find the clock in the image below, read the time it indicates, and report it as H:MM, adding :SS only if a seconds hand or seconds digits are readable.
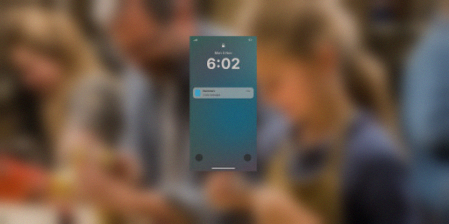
6:02
